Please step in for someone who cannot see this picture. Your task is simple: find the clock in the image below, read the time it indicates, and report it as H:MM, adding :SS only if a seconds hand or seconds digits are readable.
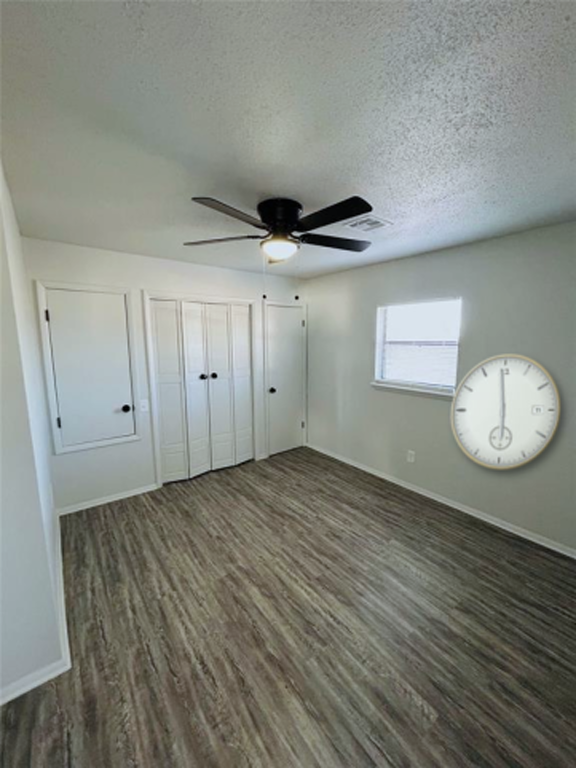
5:59
